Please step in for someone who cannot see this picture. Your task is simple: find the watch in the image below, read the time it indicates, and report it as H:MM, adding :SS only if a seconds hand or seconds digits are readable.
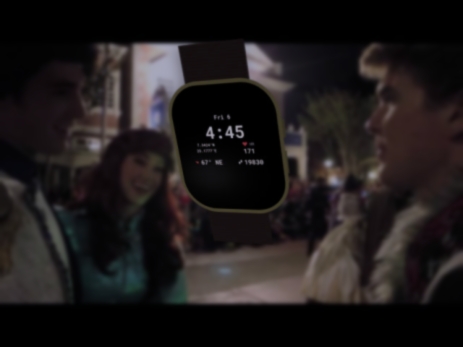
4:45
